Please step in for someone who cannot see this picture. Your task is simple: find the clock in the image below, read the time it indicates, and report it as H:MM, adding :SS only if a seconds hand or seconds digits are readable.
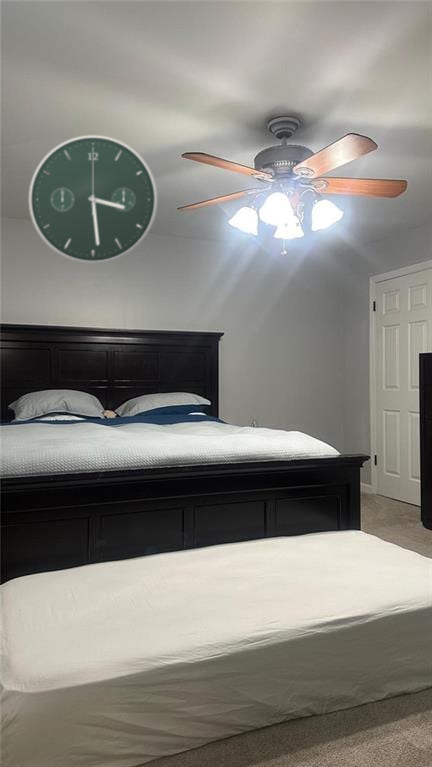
3:29
